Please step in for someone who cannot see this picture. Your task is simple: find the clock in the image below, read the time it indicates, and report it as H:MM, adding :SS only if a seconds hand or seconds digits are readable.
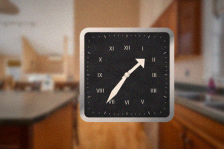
1:36
